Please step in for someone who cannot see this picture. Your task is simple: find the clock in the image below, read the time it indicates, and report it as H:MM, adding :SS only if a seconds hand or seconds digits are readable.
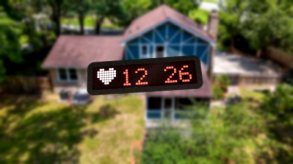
12:26
